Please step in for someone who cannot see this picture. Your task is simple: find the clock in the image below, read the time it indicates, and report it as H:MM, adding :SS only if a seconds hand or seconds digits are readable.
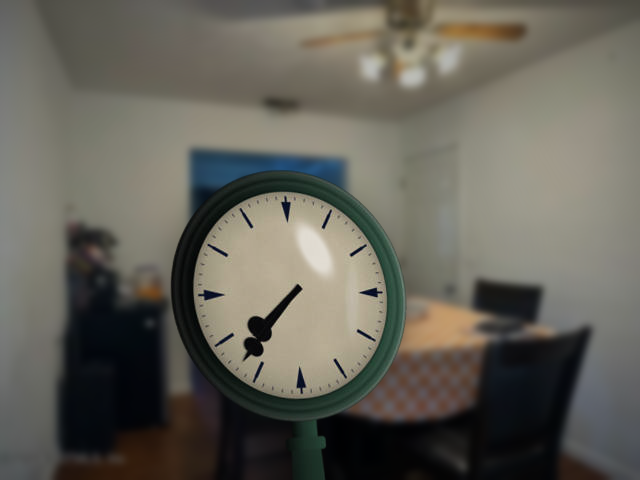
7:37
